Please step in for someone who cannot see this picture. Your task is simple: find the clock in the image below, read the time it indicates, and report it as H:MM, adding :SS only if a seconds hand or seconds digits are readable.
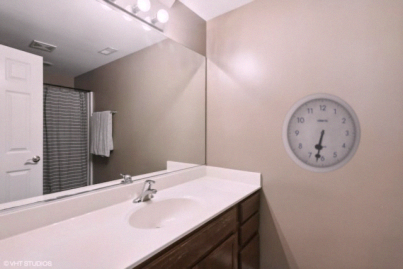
6:32
